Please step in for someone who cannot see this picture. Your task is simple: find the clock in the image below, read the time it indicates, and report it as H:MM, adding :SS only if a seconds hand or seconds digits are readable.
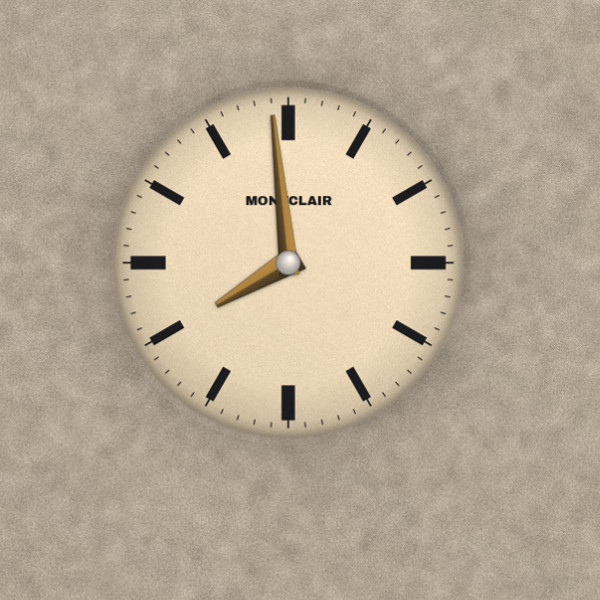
7:59
